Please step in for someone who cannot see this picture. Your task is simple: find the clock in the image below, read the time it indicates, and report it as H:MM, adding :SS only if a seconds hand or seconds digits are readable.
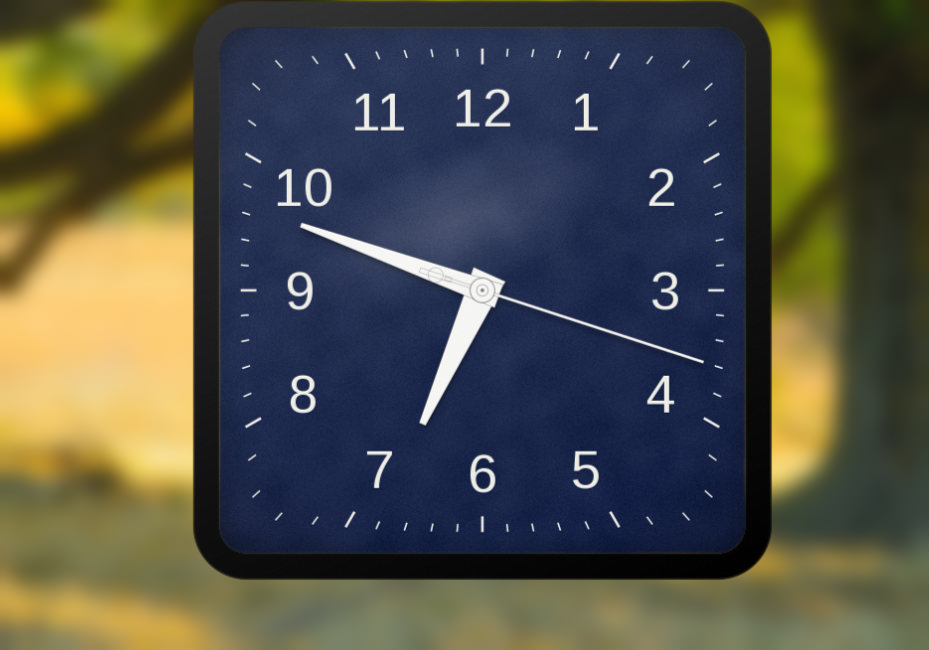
6:48:18
